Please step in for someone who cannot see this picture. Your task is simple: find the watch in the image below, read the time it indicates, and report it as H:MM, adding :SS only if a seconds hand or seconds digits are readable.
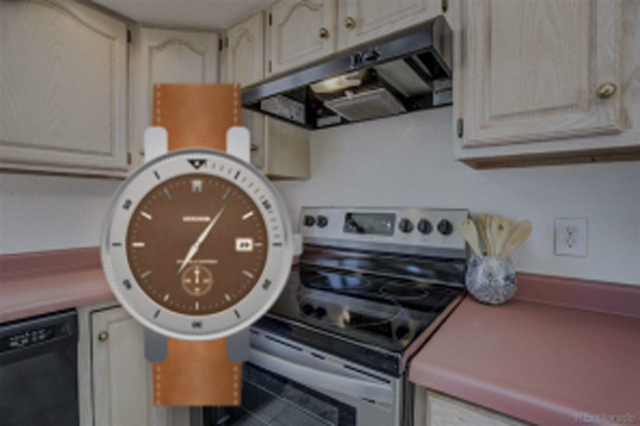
7:06
